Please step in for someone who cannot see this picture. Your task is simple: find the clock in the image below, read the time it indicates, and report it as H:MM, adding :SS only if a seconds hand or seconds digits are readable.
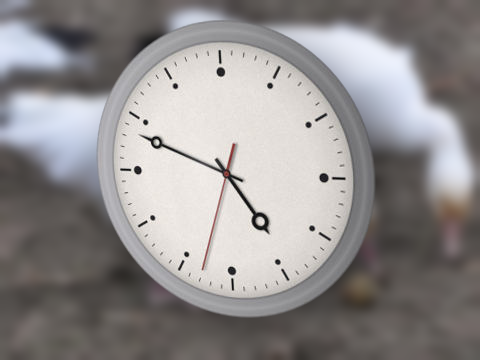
4:48:33
